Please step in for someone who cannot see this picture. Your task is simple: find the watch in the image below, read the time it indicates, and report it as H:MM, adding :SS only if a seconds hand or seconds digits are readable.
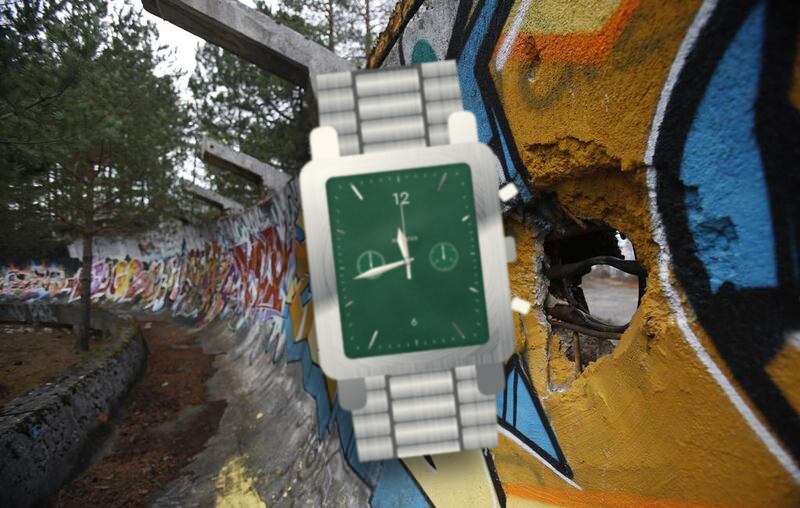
11:43
